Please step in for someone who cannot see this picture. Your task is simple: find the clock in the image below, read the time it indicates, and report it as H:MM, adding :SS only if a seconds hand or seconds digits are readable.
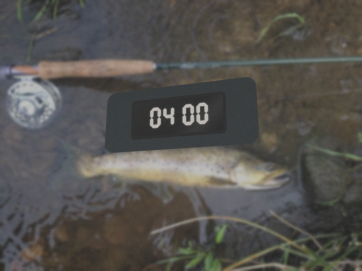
4:00
